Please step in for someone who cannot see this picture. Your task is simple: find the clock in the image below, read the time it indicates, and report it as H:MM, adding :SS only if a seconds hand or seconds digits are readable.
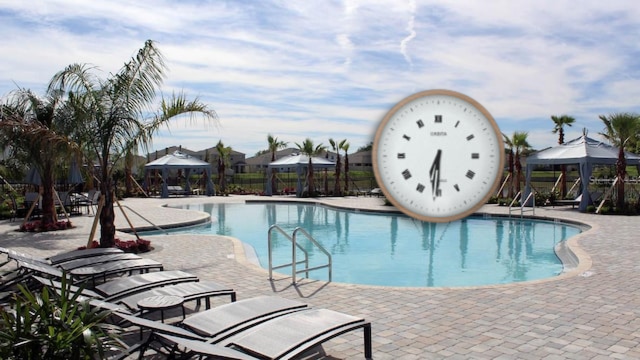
6:31
